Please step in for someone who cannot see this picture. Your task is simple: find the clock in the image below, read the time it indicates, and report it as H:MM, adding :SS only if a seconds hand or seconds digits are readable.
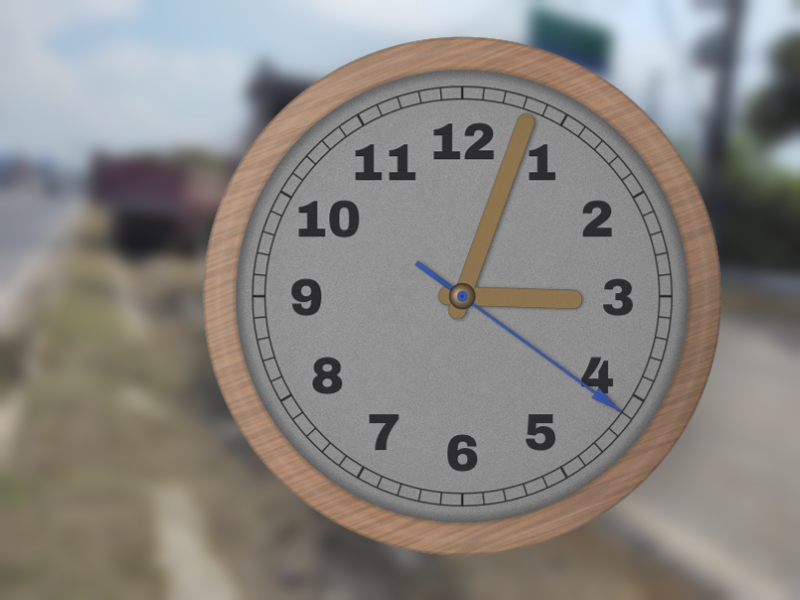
3:03:21
